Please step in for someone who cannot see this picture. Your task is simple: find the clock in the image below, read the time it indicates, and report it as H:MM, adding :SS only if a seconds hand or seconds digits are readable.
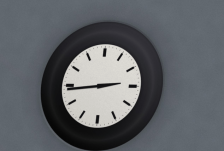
2:44
